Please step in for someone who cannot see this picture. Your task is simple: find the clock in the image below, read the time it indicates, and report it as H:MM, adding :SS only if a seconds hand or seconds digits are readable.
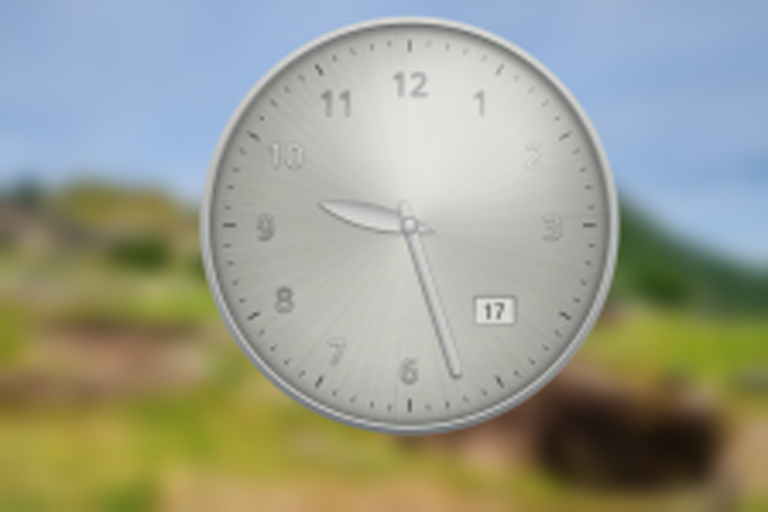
9:27
